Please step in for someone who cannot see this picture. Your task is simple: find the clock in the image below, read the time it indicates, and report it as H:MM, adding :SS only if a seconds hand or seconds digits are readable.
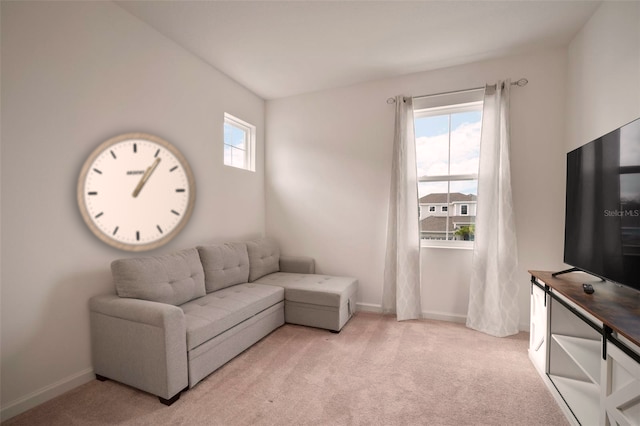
1:06
